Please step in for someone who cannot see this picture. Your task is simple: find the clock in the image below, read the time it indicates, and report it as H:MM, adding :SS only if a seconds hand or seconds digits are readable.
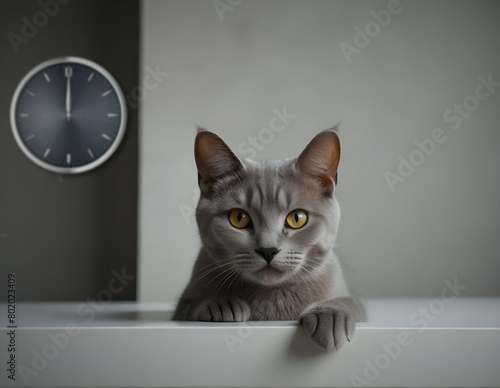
12:00
